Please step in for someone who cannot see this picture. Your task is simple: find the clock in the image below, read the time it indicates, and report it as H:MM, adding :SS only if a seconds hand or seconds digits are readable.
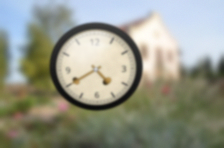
4:40
